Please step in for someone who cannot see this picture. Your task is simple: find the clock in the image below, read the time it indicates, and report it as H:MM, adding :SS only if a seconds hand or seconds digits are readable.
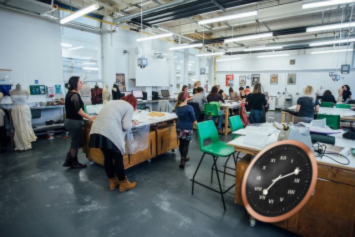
7:11
